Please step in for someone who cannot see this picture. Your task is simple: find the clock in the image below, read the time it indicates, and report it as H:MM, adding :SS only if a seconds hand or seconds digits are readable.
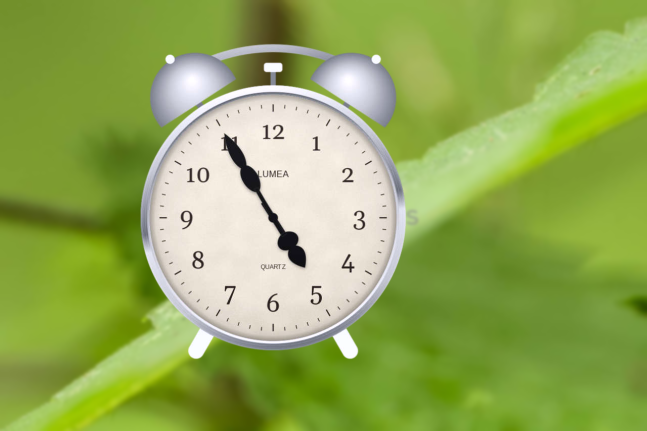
4:55
